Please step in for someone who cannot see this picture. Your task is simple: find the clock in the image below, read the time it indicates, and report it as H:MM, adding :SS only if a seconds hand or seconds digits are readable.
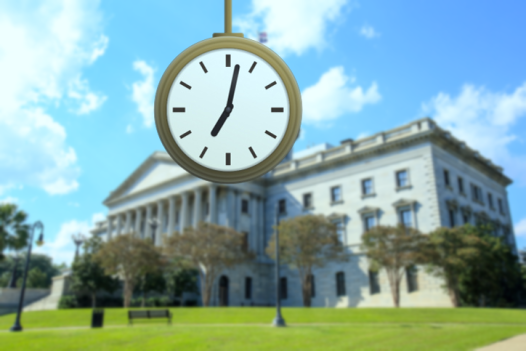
7:02
